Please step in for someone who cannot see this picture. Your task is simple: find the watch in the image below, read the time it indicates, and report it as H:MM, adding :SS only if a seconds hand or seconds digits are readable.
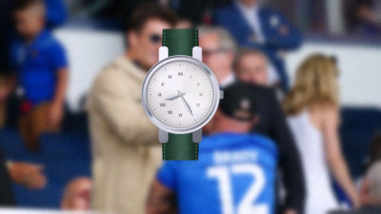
8:25
